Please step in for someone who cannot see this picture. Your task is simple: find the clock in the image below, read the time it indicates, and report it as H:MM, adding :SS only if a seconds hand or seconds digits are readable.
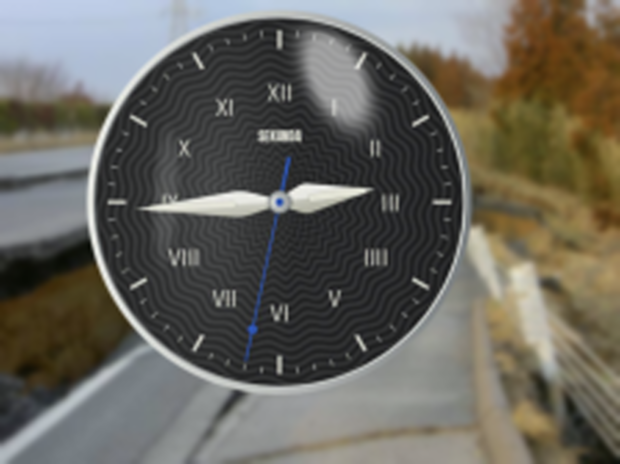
2:44:32
